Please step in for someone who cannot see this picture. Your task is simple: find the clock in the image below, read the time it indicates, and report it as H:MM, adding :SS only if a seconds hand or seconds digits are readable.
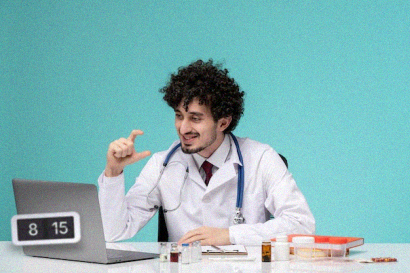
8:15
